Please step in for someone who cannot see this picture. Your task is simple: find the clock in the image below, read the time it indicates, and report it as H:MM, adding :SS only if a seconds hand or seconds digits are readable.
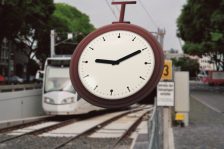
9:10
